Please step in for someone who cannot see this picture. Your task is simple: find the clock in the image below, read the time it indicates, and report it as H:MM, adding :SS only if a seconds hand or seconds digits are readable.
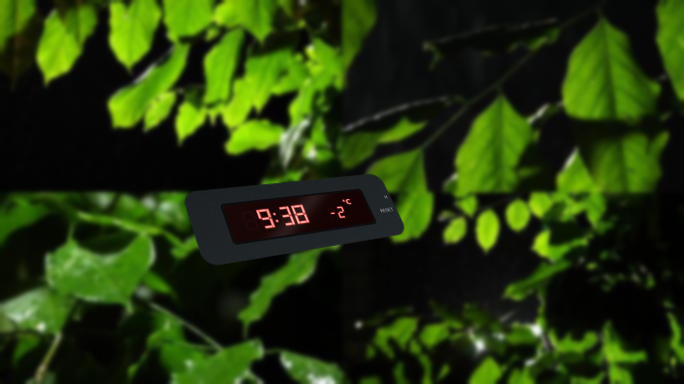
9:38
